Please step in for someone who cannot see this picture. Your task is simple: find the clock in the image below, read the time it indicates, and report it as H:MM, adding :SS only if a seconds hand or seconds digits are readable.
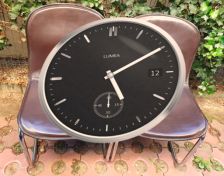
5:10
